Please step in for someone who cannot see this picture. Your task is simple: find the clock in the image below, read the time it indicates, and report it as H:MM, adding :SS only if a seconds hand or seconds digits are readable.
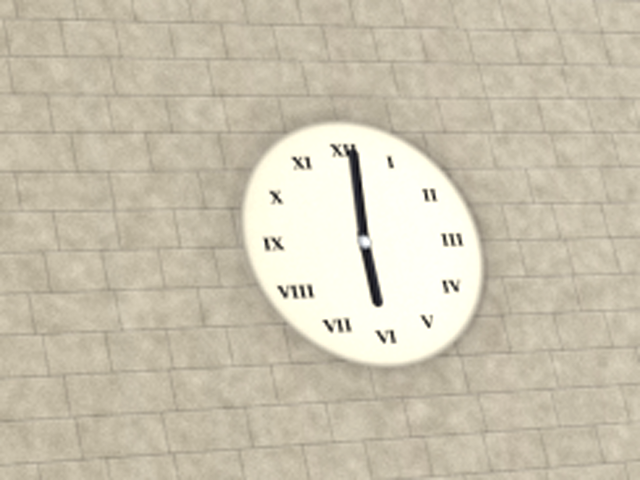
6:01
